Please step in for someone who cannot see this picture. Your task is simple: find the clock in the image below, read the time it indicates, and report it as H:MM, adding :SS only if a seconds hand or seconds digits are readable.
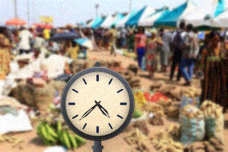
4:38
